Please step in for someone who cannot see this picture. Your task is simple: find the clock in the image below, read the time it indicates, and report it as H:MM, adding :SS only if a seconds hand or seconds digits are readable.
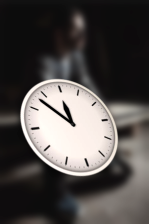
11:53
